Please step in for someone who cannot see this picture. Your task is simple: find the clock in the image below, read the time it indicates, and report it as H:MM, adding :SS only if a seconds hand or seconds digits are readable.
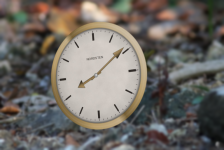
8:09
